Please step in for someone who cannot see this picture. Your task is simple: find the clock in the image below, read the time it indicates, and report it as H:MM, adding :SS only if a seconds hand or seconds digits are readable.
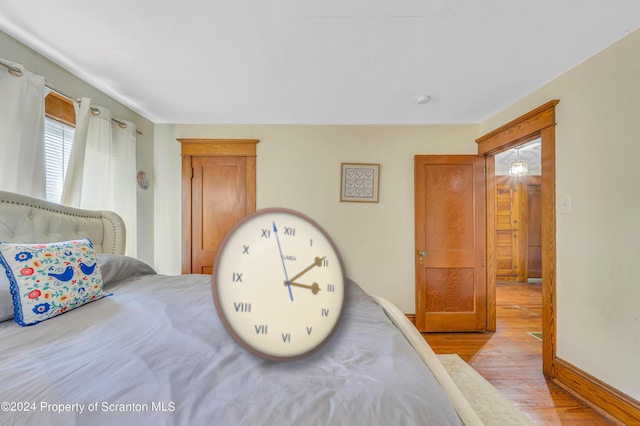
3:08:57
